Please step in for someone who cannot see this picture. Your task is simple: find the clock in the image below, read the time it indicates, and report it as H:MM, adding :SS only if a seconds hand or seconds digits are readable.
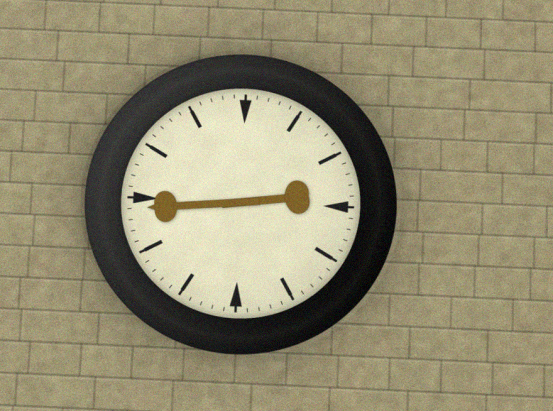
2:44
